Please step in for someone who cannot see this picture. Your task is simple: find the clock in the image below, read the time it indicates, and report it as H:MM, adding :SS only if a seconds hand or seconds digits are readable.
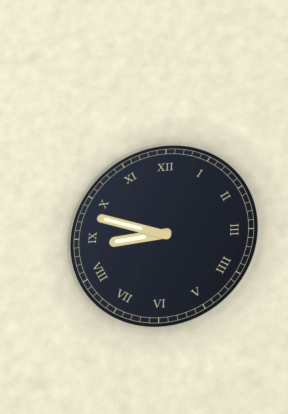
8:48
